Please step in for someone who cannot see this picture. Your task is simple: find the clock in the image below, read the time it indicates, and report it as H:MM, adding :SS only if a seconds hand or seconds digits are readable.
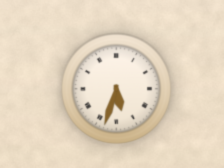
5:33
